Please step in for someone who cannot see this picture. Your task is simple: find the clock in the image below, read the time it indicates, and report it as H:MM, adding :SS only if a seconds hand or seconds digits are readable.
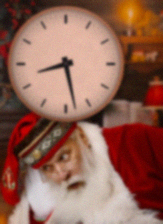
8:28
